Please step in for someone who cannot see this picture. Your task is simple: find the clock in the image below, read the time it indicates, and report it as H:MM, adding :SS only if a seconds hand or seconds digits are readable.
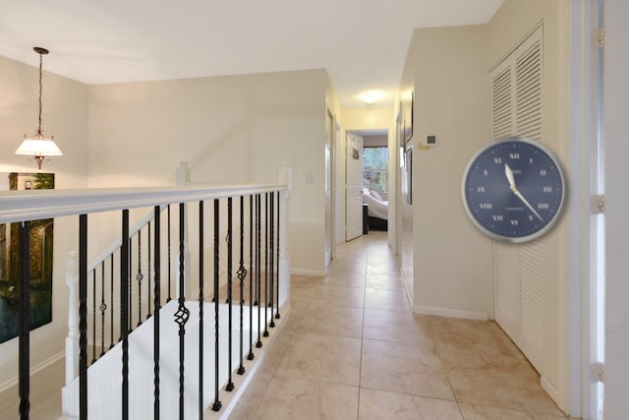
11:23
